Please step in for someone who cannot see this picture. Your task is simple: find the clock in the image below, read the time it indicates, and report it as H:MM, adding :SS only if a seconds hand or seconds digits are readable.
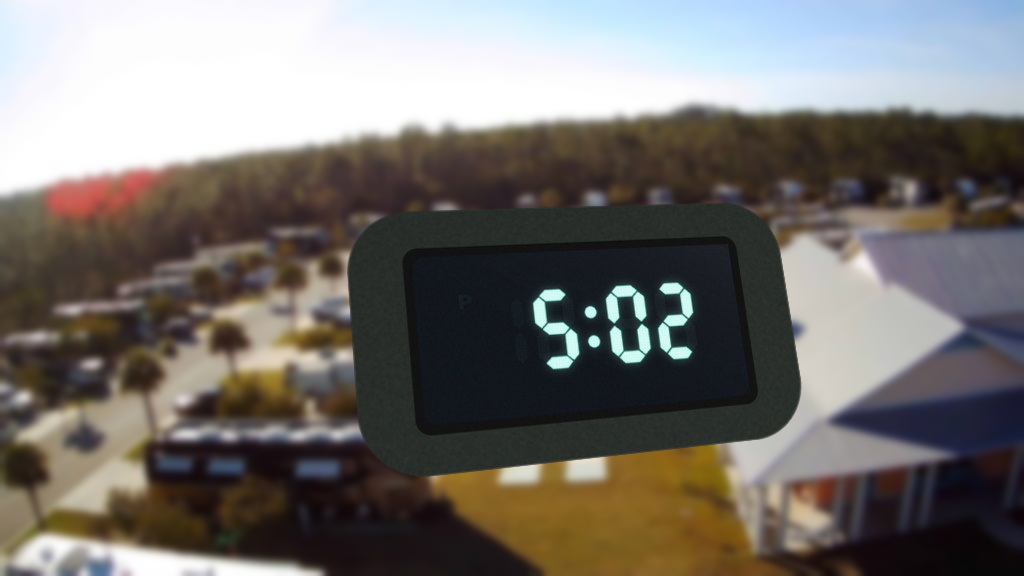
5:02
